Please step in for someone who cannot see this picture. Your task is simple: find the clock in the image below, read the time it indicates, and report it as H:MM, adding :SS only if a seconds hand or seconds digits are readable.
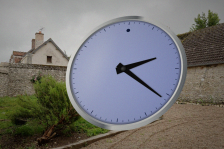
2:21
